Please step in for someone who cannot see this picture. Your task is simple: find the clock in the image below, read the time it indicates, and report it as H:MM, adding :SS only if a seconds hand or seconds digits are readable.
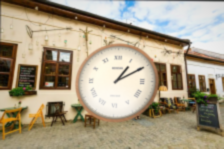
1:10
